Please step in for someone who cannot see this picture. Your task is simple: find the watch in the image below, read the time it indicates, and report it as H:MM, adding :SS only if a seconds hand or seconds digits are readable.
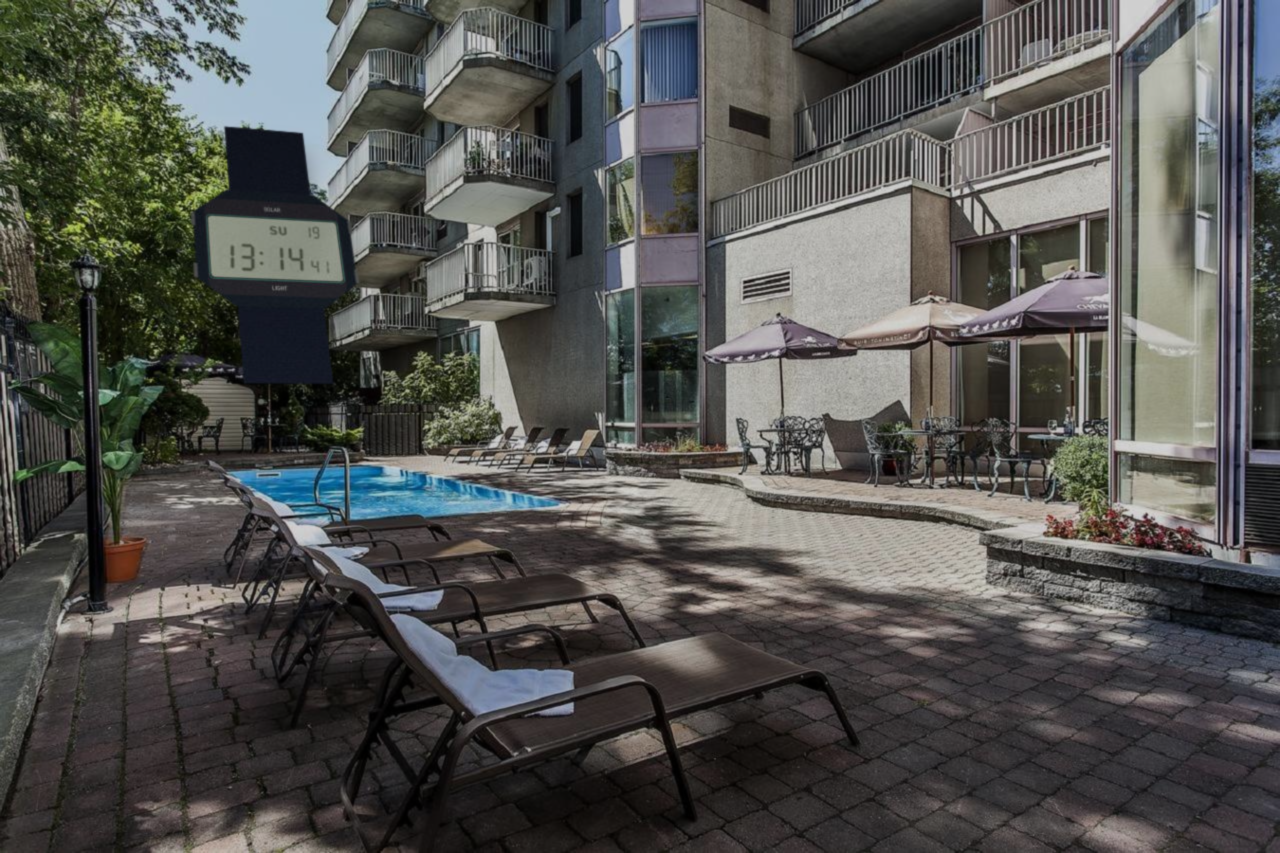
13:14:41
